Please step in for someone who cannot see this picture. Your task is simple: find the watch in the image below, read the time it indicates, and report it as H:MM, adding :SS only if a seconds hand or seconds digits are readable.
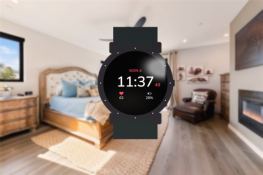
11:37
